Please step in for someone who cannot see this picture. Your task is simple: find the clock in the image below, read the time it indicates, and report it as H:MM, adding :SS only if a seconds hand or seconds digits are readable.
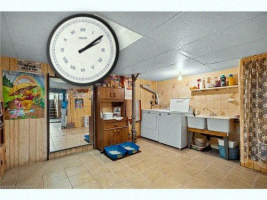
2:09
